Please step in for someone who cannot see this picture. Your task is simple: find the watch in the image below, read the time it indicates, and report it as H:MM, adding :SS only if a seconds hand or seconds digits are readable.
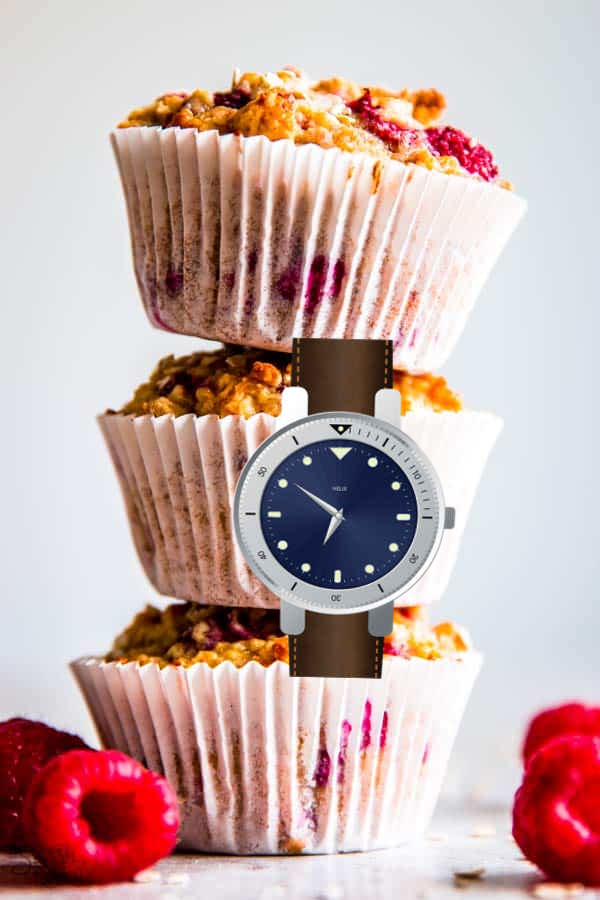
6:51
